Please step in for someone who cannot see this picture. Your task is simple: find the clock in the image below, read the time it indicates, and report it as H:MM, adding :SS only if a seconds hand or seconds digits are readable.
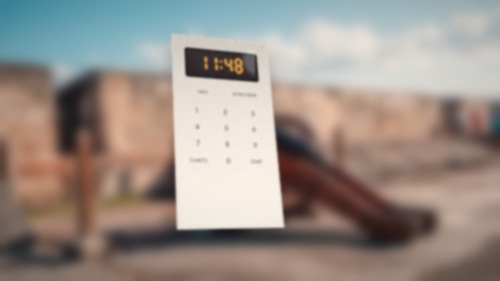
11:48
